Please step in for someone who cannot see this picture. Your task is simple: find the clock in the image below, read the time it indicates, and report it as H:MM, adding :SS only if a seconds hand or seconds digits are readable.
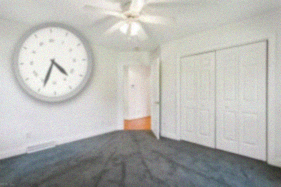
4:34
